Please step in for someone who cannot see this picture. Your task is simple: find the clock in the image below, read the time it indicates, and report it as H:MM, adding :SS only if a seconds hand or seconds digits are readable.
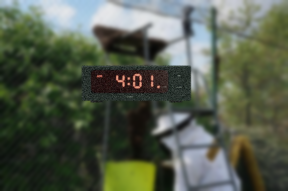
4:01
